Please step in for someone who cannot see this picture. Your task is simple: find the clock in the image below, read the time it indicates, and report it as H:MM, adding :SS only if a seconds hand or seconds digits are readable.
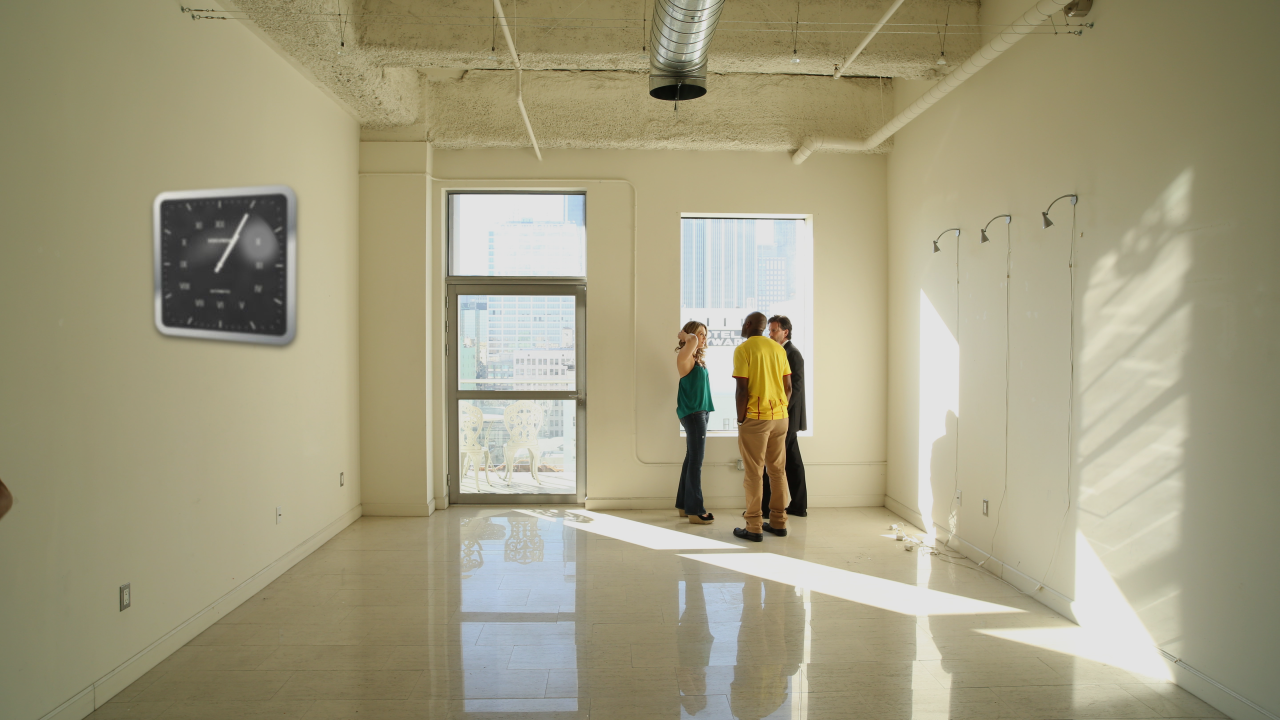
1:05
